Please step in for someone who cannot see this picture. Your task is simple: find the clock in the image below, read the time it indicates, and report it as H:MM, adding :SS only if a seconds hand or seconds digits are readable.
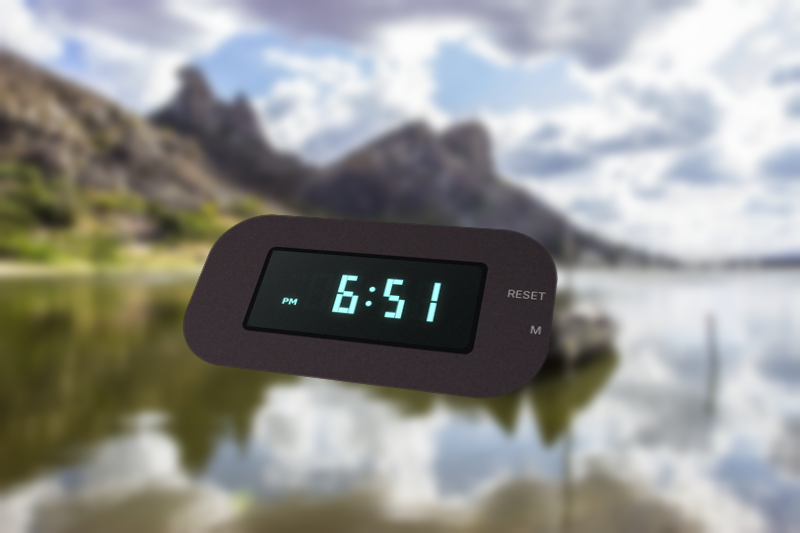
6:51
